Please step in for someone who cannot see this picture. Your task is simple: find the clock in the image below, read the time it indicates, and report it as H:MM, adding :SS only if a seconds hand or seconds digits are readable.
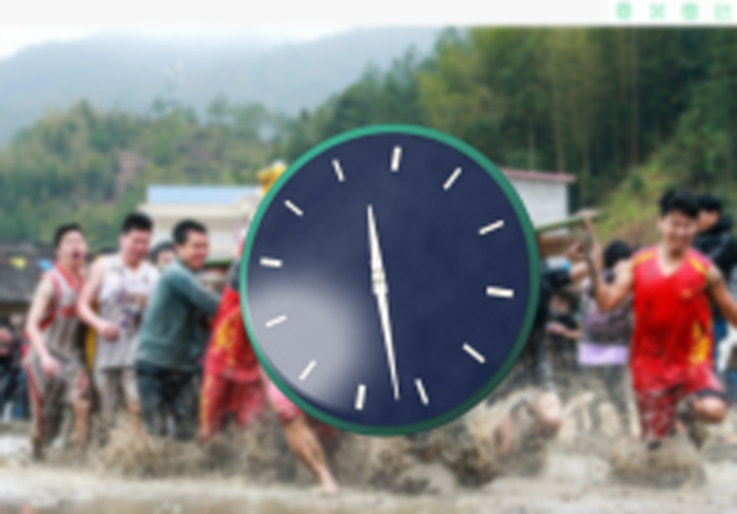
11:27
